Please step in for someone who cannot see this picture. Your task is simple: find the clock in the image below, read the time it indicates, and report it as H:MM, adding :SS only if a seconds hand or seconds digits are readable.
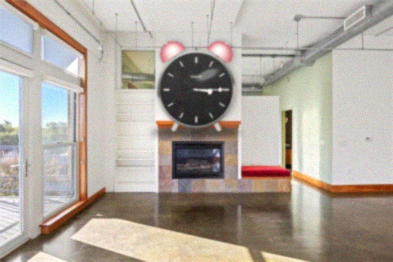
3:15
